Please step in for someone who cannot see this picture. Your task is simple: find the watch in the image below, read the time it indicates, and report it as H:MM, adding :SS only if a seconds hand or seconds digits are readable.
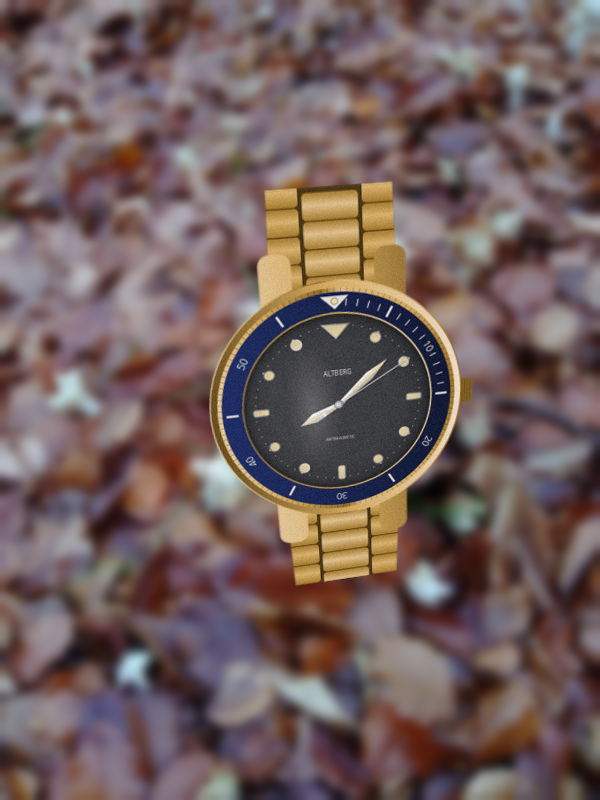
8:08:10
